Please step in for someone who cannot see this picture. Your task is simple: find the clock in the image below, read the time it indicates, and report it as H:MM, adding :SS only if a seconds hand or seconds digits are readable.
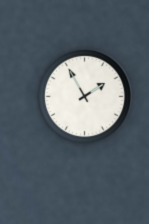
1:55
